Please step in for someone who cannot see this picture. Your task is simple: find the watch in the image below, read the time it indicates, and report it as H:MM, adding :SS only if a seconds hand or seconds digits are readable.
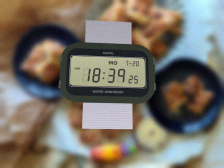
18:39:25
